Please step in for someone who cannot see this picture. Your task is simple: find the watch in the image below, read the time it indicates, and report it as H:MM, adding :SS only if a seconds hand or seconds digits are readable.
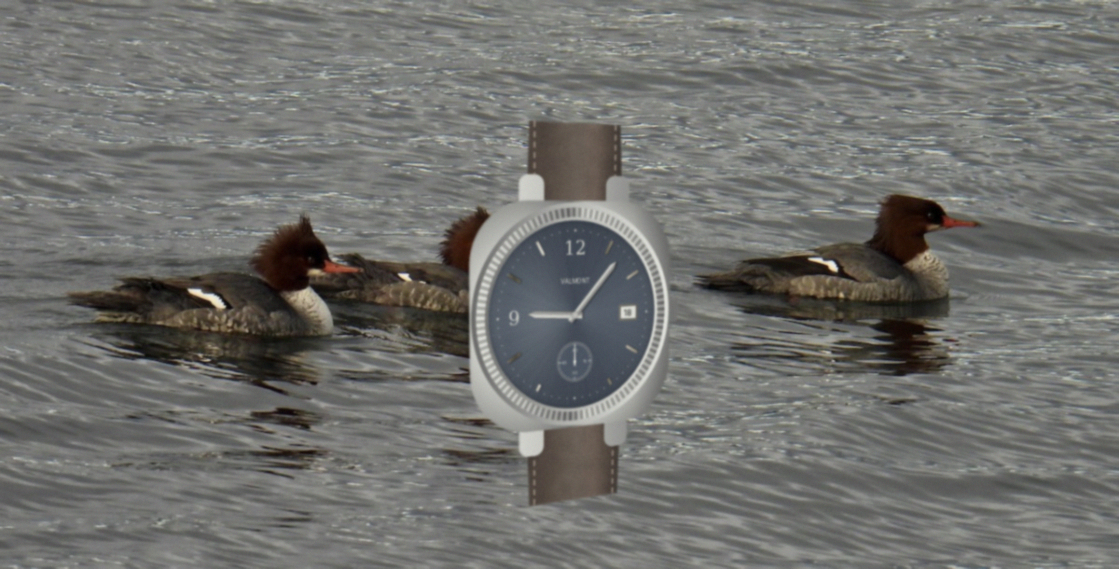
9:07
